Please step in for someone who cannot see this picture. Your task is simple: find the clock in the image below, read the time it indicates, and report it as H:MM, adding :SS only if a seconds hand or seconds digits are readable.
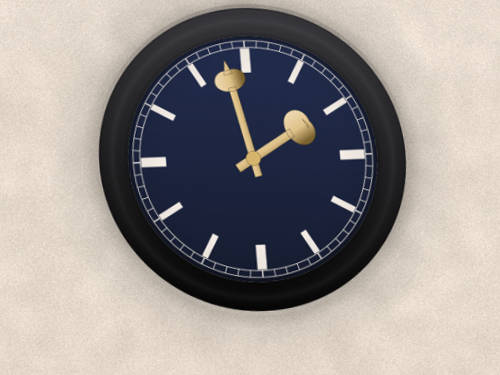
1:58
